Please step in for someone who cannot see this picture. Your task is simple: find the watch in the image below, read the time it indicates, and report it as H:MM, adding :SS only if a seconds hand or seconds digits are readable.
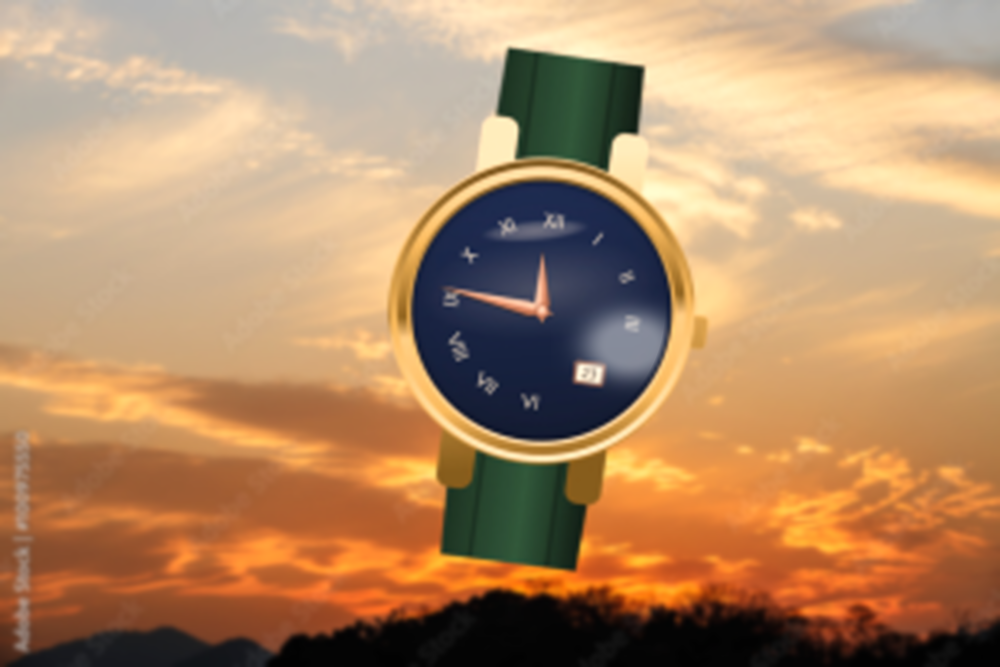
11:46
